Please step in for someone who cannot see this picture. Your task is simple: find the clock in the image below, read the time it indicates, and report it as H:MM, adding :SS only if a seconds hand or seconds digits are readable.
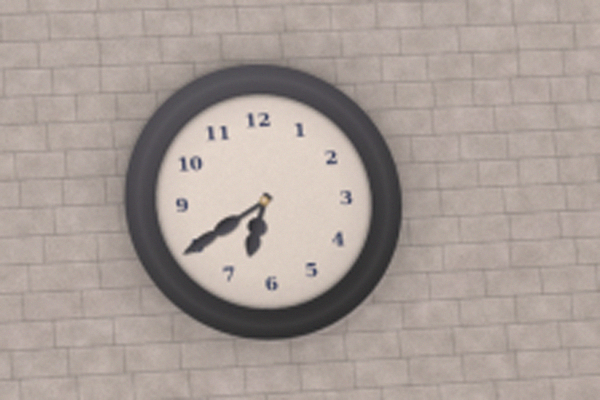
6:40
